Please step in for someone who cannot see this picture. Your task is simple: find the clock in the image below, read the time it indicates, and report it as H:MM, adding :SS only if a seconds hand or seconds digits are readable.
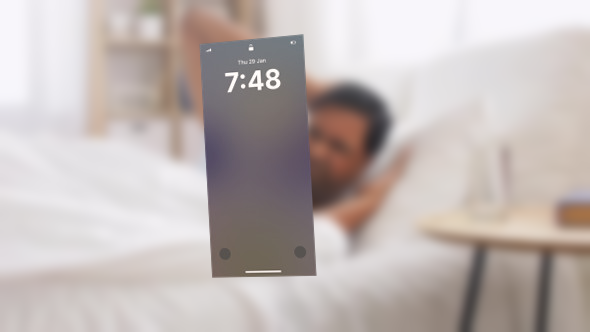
7:48
